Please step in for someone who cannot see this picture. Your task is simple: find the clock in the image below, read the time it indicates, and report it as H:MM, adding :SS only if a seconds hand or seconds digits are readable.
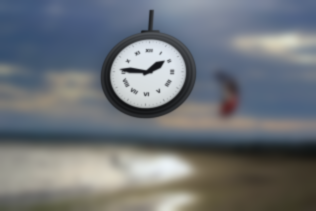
1:46
